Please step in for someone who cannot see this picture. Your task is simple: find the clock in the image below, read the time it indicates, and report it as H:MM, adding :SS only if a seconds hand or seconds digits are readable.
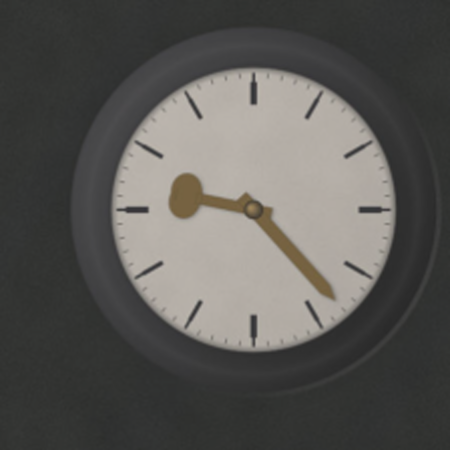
9:23
